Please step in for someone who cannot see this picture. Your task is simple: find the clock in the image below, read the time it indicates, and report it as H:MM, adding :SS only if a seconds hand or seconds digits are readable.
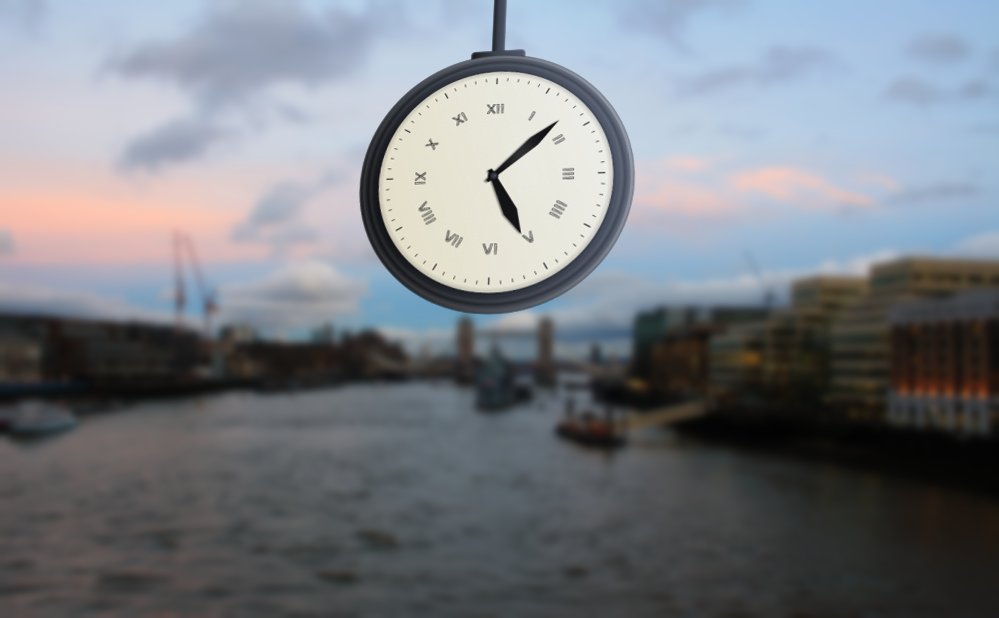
5:08
